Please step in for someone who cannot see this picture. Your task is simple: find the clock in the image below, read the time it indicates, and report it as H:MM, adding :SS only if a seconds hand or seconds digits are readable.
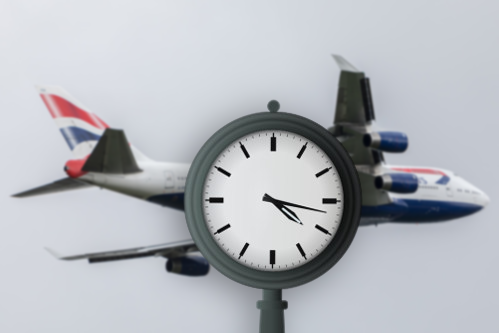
4:17
